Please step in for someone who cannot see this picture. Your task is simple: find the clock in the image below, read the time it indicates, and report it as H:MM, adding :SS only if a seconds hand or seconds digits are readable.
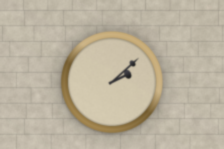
2:08
